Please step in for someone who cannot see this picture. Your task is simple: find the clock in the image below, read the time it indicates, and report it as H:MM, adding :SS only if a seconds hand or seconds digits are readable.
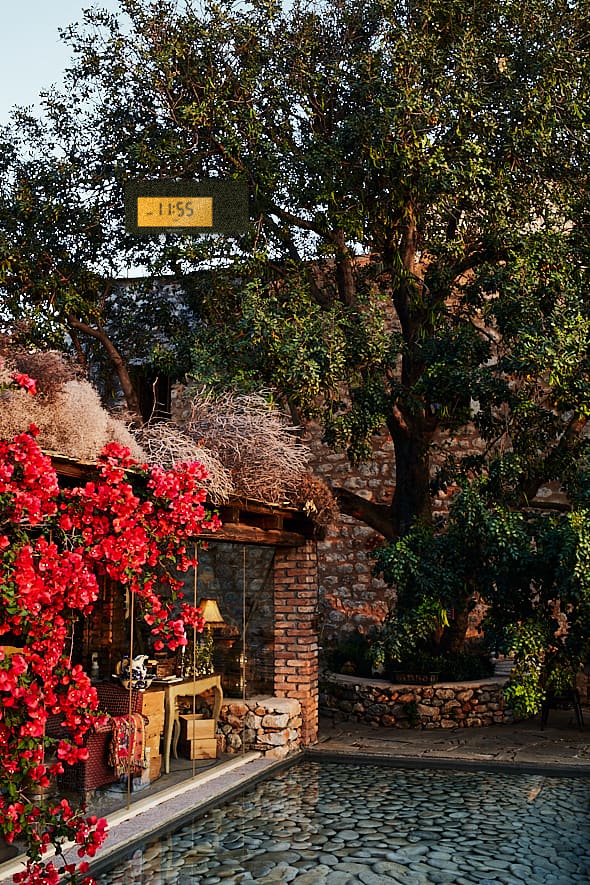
11:55
